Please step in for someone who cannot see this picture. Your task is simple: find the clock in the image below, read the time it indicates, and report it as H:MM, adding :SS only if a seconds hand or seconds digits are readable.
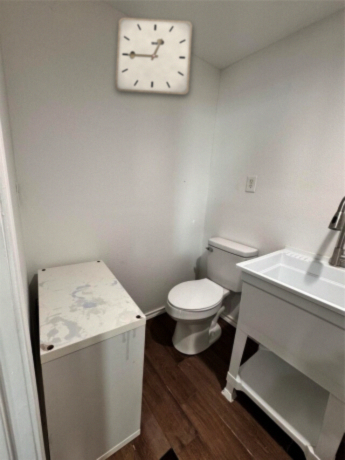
12:45
